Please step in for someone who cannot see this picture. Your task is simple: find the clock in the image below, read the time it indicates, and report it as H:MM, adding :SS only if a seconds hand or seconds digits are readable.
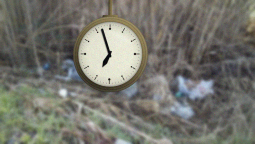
6:57
